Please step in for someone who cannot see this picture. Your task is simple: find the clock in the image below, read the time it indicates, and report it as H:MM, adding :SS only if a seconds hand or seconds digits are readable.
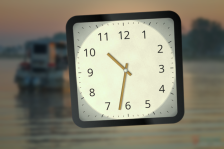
10:32
